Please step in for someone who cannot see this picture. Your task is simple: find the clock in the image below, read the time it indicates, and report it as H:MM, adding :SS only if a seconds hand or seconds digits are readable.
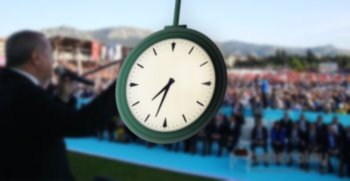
7:33
